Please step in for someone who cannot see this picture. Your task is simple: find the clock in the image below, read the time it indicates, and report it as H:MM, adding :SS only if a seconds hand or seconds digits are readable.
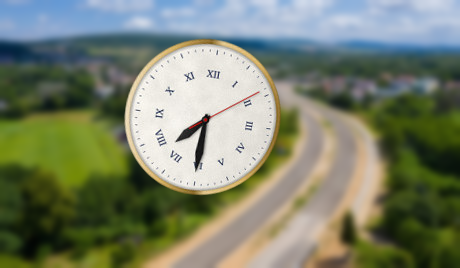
7:30:09
